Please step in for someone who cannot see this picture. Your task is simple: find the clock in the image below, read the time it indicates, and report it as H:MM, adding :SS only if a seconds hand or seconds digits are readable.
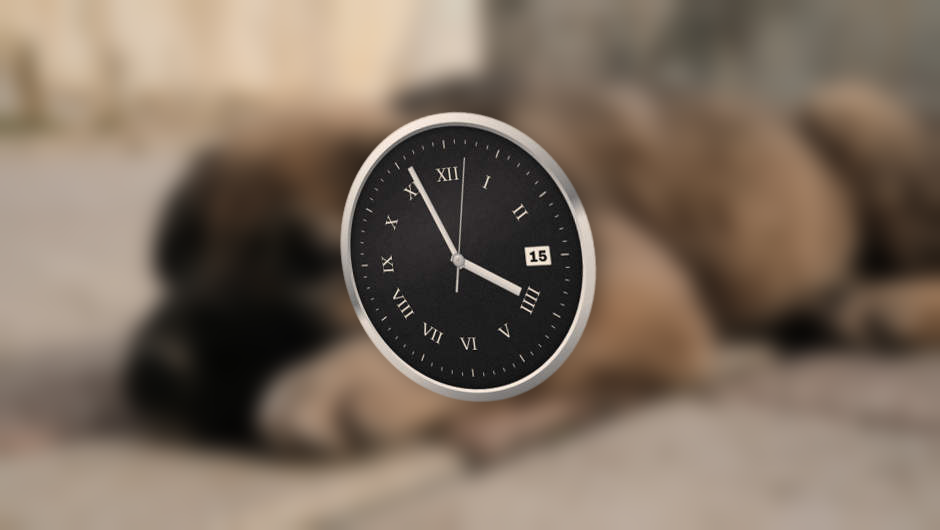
3:56:02
